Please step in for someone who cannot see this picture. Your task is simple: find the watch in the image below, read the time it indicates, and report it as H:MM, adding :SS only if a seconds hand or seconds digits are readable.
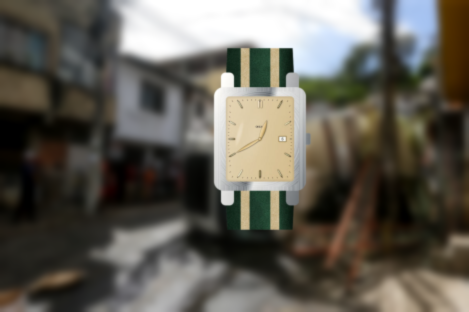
12:40
